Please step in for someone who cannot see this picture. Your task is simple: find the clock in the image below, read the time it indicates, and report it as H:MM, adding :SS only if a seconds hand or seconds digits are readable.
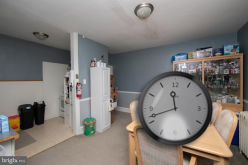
11:42
